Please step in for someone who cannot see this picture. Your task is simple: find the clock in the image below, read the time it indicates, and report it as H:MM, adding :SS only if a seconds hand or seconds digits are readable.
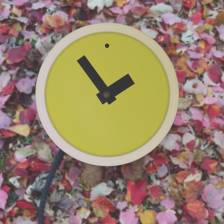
1:54
